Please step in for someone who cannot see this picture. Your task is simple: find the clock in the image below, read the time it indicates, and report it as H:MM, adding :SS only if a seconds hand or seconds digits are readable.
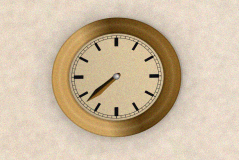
7:38
